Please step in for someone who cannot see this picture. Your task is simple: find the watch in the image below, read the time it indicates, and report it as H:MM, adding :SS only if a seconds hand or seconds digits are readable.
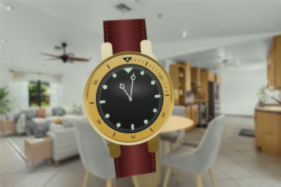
11:02
